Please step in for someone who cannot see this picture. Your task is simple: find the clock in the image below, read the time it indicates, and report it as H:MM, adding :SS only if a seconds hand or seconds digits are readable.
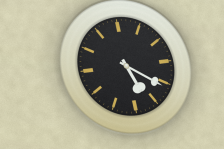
5:21
